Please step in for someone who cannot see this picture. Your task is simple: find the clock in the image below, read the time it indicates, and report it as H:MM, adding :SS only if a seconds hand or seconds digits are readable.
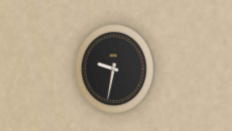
9:32
